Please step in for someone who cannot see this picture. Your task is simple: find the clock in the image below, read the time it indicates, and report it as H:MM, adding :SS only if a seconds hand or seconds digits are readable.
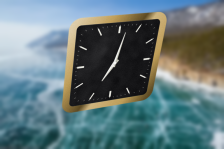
7:02
